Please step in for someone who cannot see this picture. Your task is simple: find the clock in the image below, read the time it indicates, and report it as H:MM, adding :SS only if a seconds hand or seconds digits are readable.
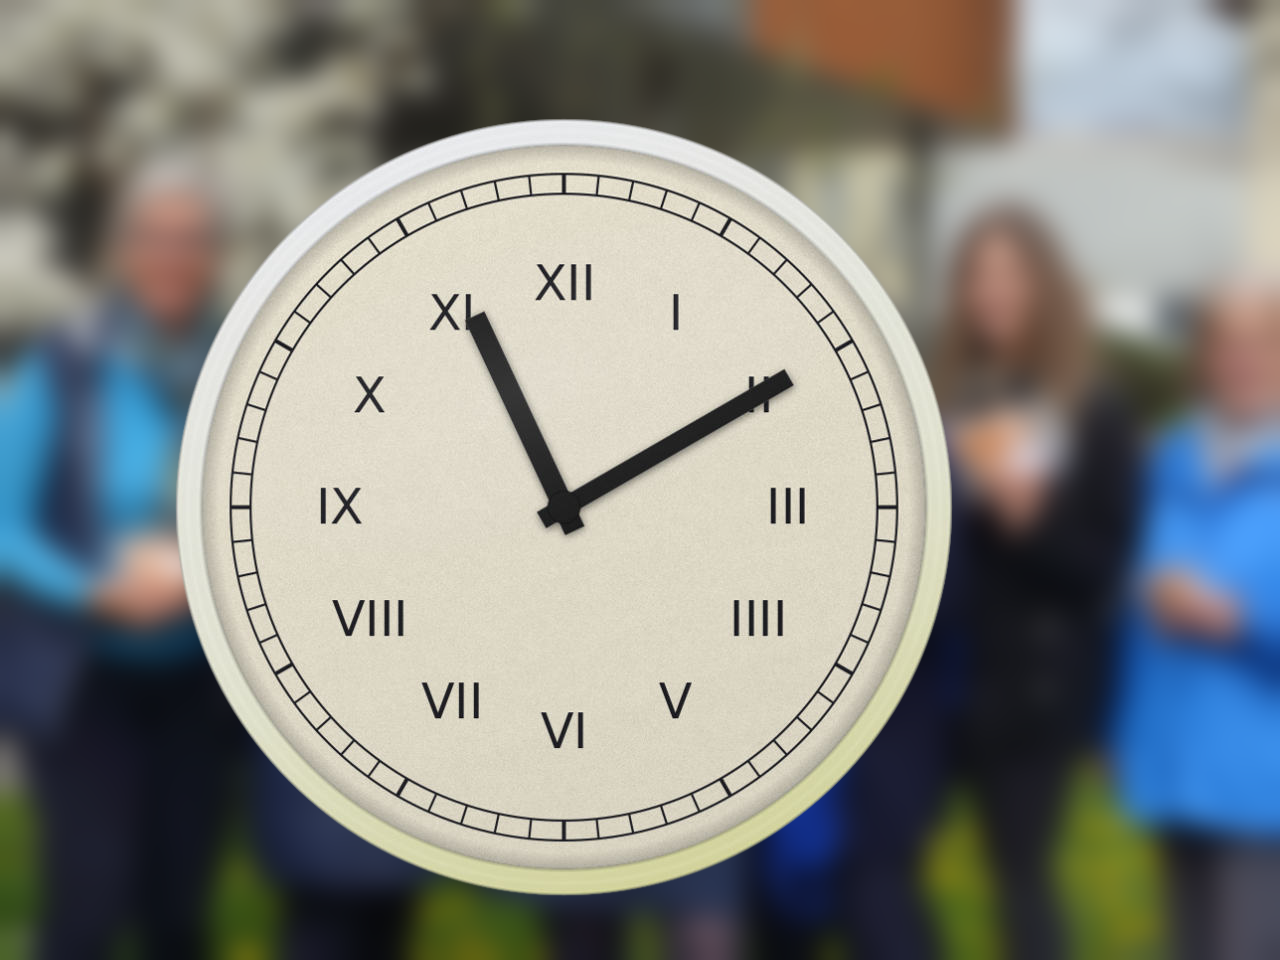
11:10
